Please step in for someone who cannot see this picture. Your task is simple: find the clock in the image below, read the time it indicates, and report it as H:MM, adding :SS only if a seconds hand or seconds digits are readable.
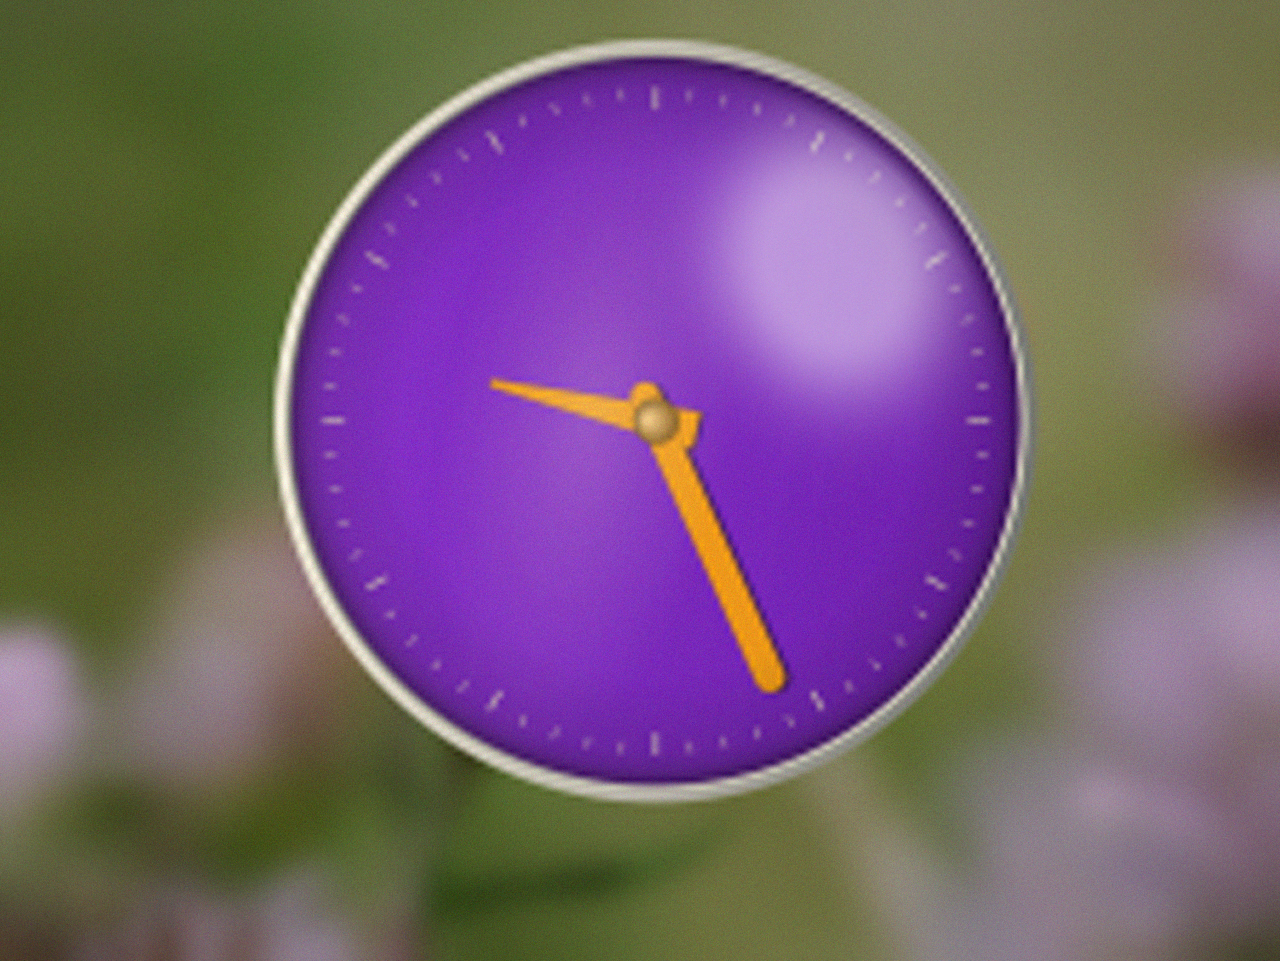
9:26
